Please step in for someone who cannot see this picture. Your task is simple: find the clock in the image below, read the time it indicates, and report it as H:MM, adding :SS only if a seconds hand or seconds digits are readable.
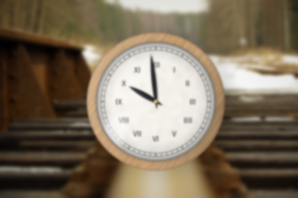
9:59
